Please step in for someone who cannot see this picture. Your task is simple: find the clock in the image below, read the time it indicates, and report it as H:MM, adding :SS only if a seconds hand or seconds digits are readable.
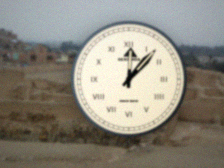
12:07
